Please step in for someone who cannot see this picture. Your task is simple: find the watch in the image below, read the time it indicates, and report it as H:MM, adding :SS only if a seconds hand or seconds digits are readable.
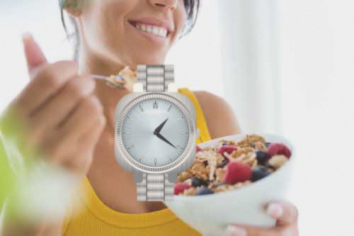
1:21
